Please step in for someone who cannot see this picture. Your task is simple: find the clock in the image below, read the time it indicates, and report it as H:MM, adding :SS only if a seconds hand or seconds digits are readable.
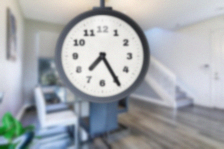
7:25
